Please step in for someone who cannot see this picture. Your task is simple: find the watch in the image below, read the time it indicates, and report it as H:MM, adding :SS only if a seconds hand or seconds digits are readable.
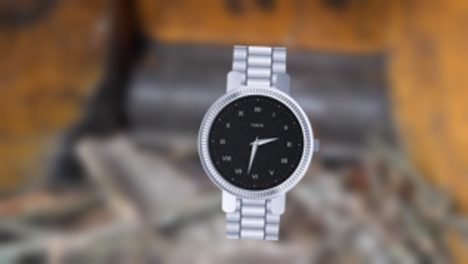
2:32
